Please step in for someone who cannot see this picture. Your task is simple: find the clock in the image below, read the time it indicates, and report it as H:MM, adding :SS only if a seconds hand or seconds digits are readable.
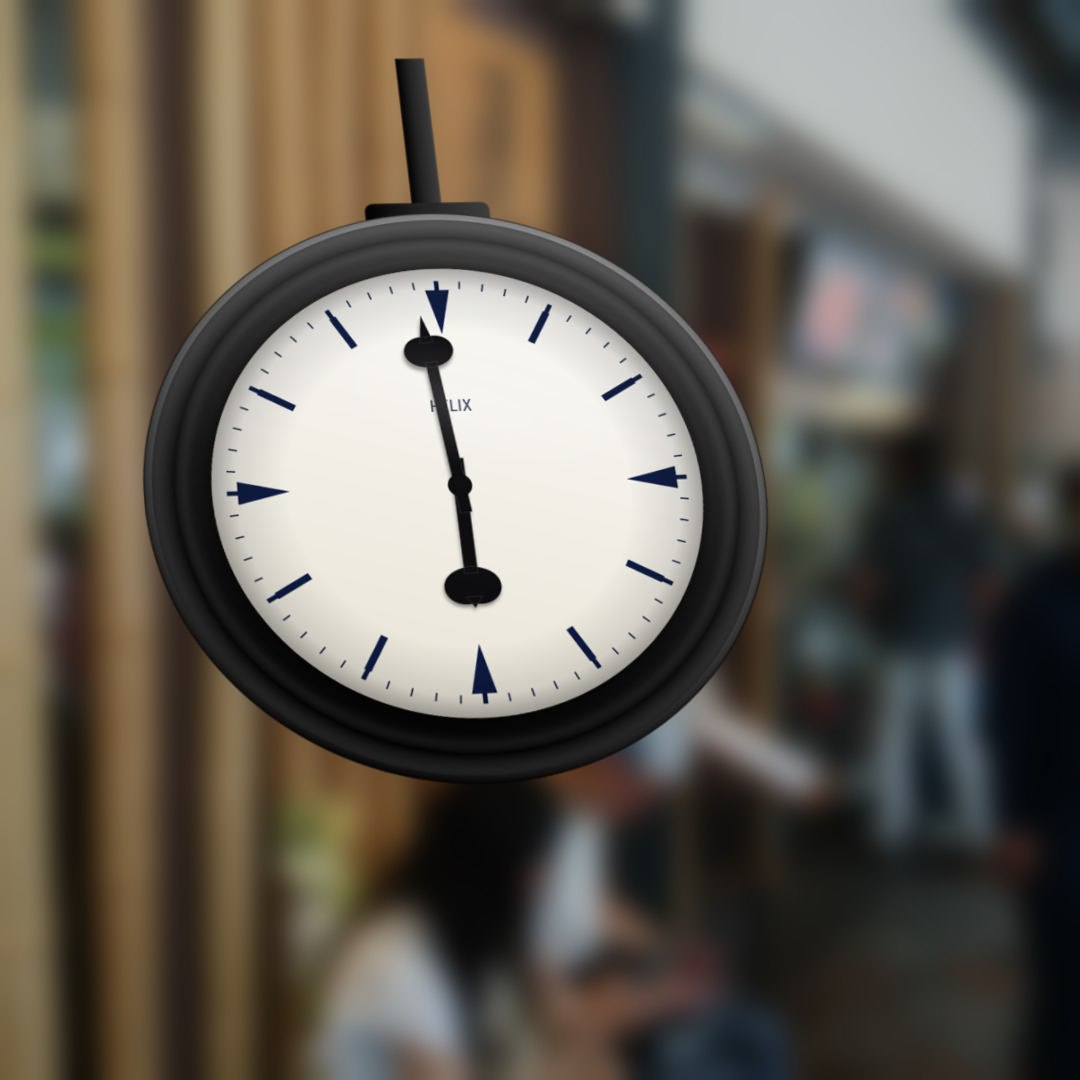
5:59
